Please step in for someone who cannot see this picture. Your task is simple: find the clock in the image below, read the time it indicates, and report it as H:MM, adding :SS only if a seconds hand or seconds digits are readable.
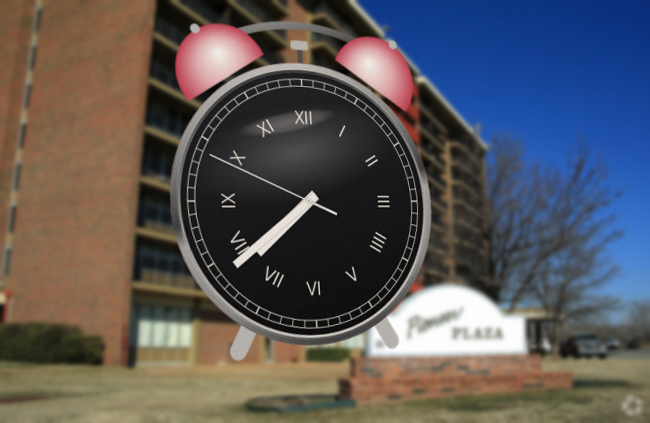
7:38:49
